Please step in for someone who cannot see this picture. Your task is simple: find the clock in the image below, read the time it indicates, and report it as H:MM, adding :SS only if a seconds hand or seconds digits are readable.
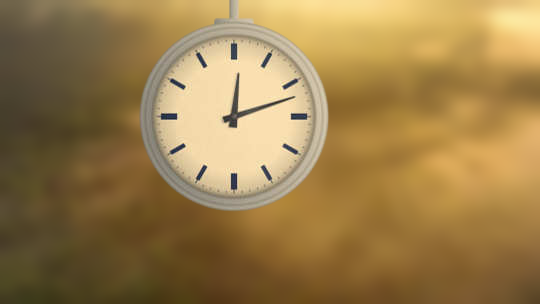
12:12
